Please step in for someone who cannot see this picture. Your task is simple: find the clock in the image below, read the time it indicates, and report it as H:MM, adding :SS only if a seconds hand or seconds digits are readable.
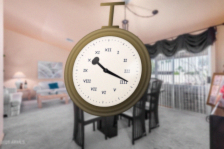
10:19
